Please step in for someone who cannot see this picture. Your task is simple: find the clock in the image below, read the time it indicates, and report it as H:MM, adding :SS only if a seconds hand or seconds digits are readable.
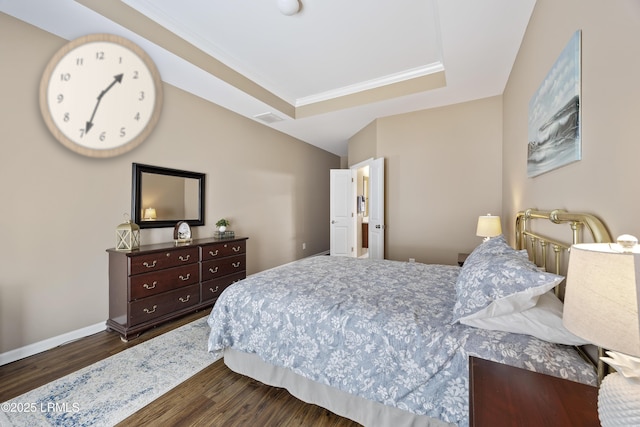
1:34
